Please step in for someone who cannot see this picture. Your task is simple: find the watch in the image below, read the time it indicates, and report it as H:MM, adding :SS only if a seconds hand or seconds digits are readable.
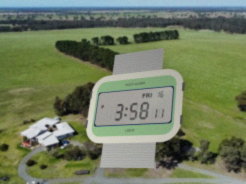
3:58:11
